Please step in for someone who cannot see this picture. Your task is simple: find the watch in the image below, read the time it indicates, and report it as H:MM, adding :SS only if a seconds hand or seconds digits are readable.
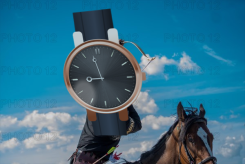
8:58
